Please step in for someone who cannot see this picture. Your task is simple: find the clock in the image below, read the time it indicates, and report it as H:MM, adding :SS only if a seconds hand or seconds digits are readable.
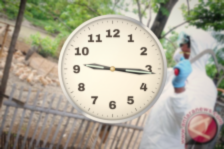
9:16
